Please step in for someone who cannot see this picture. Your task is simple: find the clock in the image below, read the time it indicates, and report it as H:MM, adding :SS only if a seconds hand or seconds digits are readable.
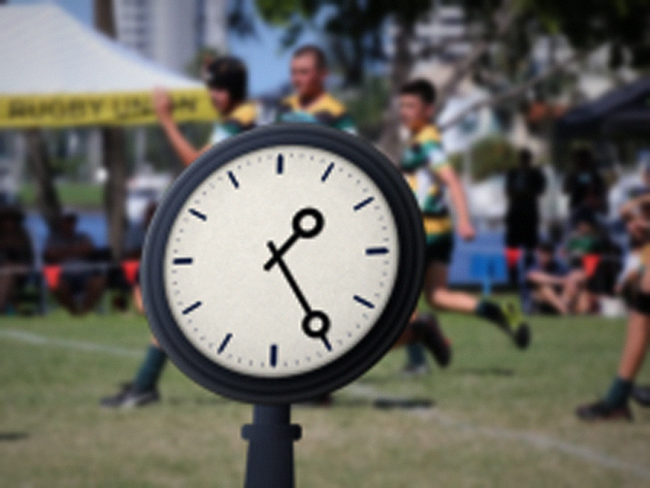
1:25
